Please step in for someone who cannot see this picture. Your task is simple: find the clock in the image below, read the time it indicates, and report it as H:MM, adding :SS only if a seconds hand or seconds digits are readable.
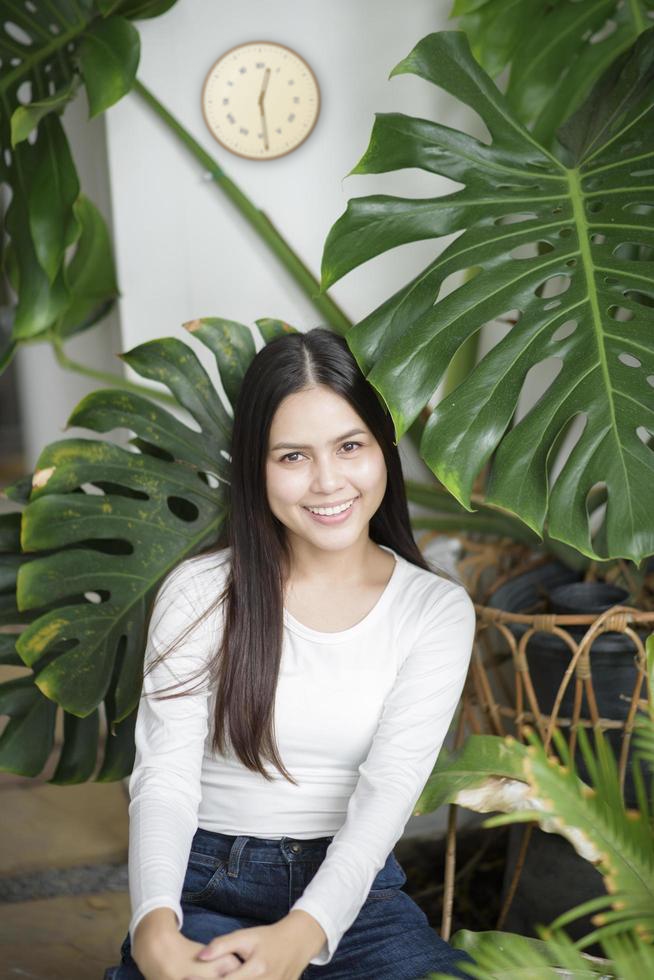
12:29
